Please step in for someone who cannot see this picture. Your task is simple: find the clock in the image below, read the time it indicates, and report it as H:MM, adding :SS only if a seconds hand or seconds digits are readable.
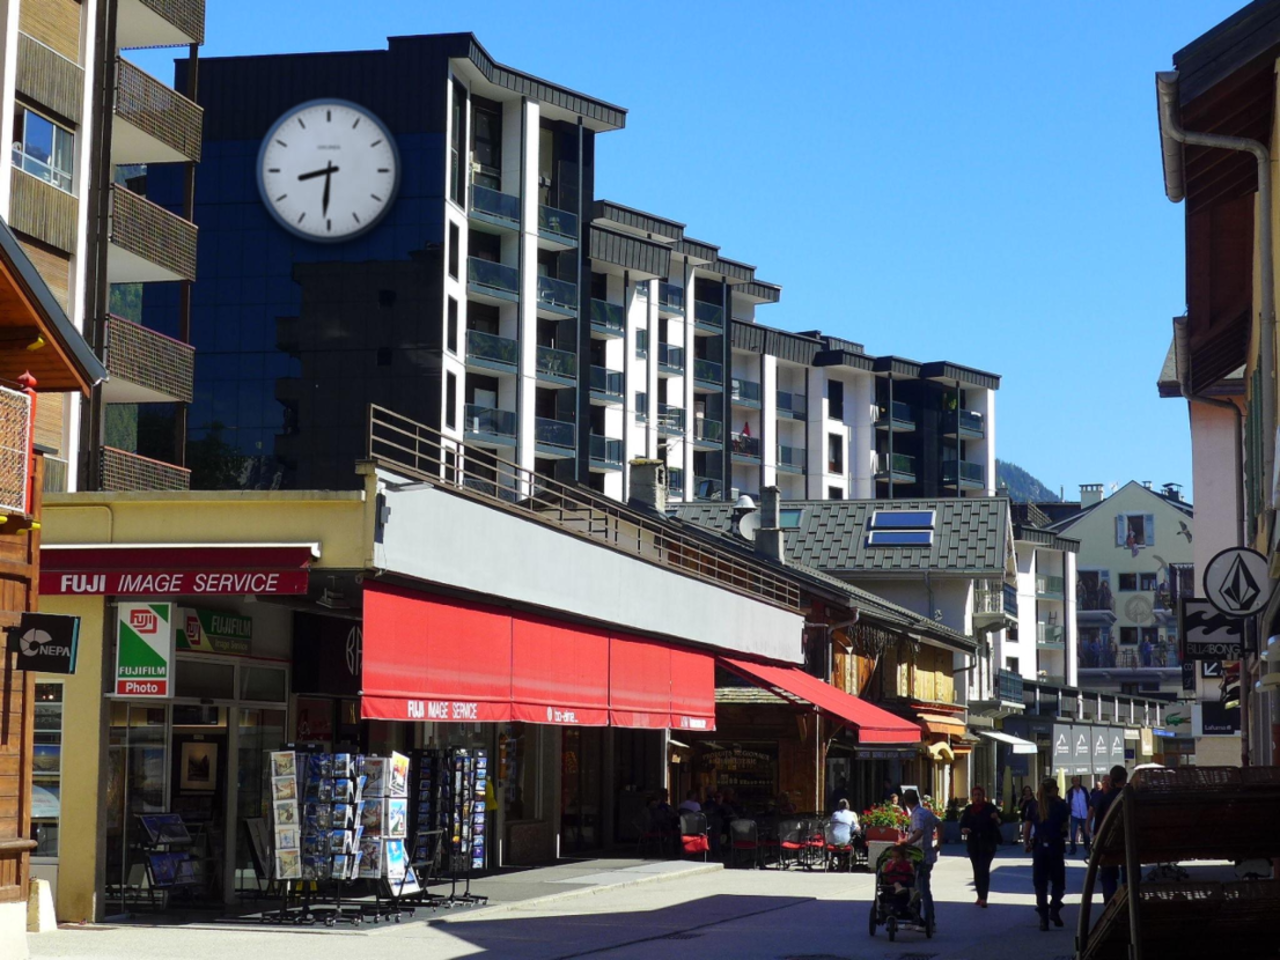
8:31
